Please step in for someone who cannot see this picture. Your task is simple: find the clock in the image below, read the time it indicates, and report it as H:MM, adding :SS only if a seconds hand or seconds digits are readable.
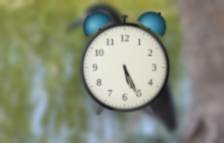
5:26
